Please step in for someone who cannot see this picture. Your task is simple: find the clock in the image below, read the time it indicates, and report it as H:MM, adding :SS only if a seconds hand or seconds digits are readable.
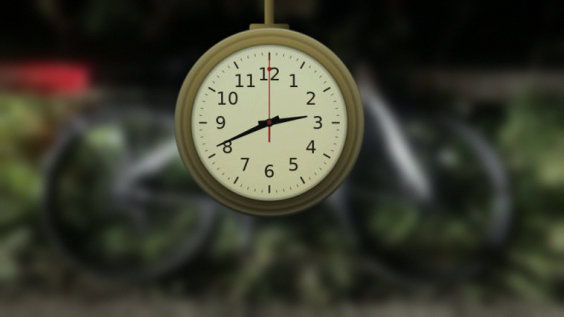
2:41:00
